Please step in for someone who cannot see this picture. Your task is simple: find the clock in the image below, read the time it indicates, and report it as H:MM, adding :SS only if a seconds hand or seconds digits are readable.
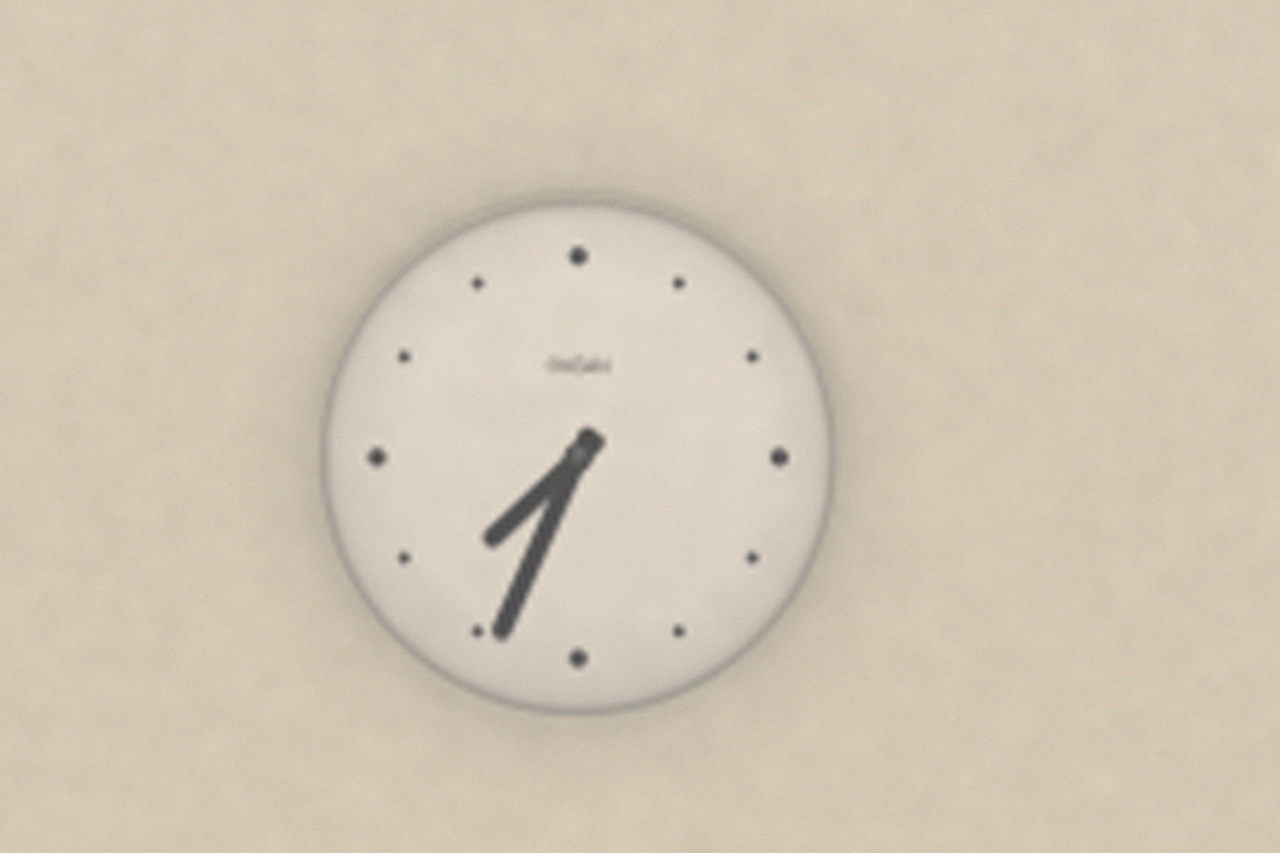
7:34
